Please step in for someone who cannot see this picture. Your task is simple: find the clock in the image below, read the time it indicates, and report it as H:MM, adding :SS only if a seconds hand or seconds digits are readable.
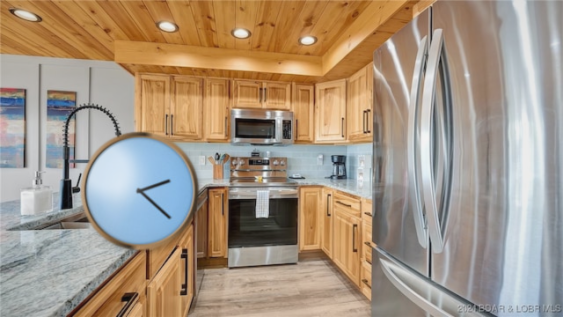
2:22
